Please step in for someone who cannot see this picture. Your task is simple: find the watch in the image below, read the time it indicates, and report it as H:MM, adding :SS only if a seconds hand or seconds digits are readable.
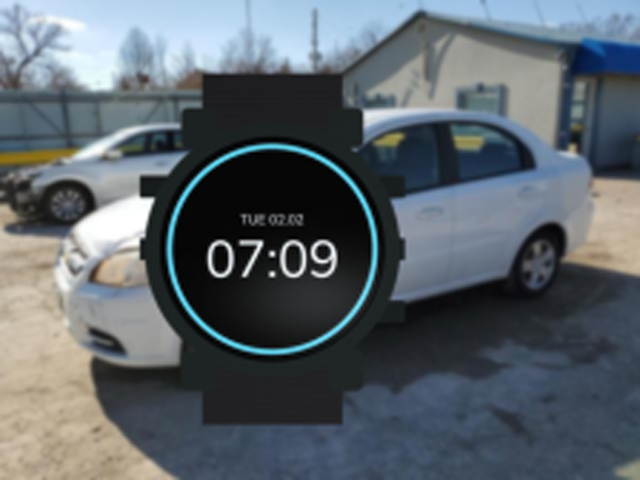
7:09
